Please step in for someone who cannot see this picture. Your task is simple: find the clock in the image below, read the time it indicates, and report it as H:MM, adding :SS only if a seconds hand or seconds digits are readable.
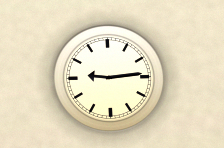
9:14
